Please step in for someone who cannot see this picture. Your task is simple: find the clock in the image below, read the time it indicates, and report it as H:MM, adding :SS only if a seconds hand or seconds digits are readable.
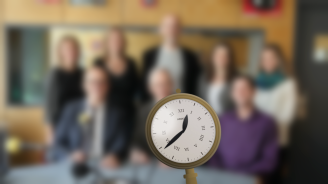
12:39
